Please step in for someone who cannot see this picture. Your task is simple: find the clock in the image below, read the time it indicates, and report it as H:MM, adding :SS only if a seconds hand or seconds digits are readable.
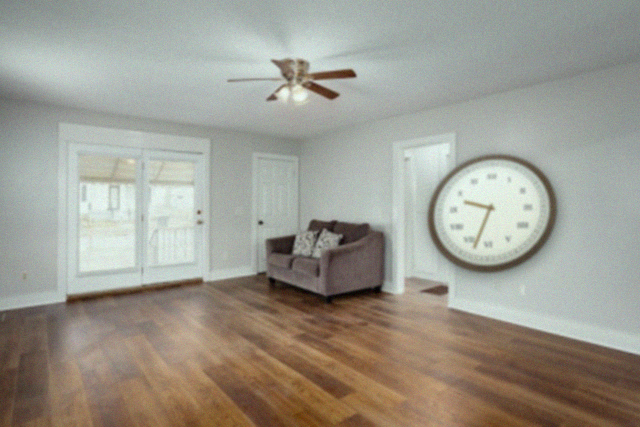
9:33
